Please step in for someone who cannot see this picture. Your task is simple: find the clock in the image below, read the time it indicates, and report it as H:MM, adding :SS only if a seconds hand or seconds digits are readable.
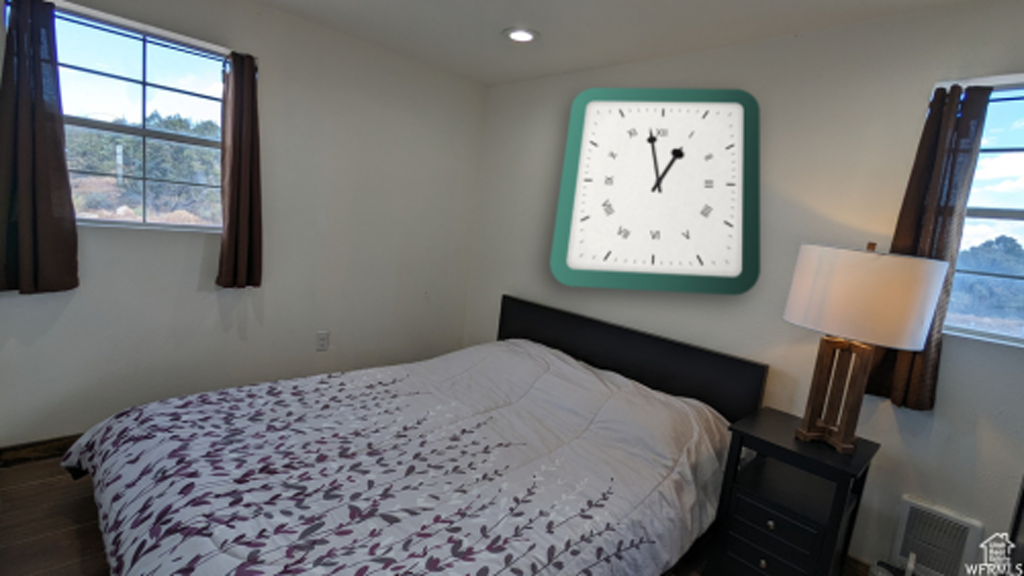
12:58
